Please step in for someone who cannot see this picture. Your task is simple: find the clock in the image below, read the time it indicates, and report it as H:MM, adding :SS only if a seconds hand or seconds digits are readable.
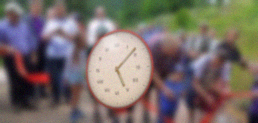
5:08
